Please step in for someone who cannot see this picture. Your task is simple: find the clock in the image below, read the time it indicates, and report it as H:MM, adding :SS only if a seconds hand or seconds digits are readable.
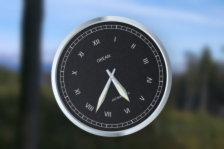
5:38
